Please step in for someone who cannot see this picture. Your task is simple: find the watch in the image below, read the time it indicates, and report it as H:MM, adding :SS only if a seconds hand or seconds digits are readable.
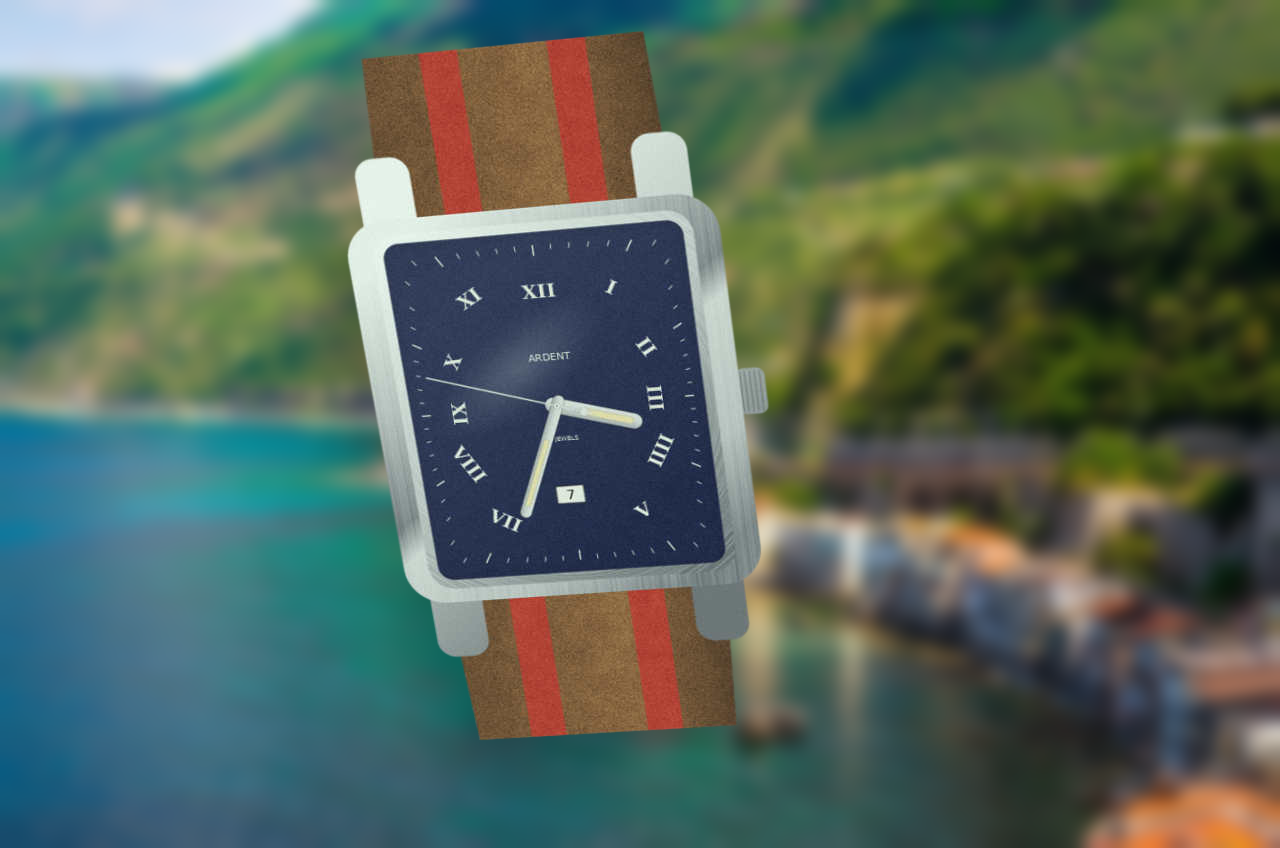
3:33:48
